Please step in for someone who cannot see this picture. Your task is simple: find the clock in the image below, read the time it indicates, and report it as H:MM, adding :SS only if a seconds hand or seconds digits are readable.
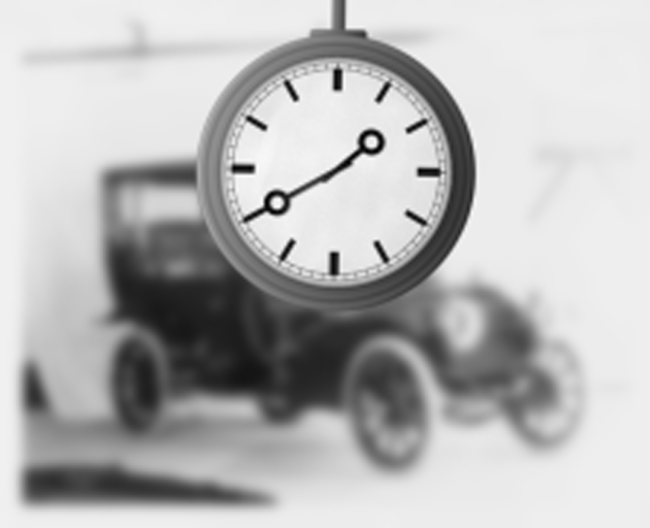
1:40
